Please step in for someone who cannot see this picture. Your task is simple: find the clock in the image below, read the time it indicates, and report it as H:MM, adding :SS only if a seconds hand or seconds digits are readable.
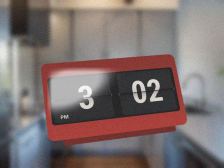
3:02
